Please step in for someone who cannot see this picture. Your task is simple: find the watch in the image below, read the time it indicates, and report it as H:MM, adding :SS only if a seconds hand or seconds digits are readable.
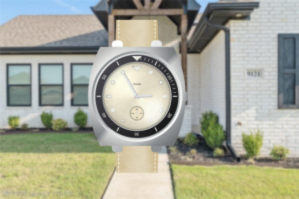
2:55
